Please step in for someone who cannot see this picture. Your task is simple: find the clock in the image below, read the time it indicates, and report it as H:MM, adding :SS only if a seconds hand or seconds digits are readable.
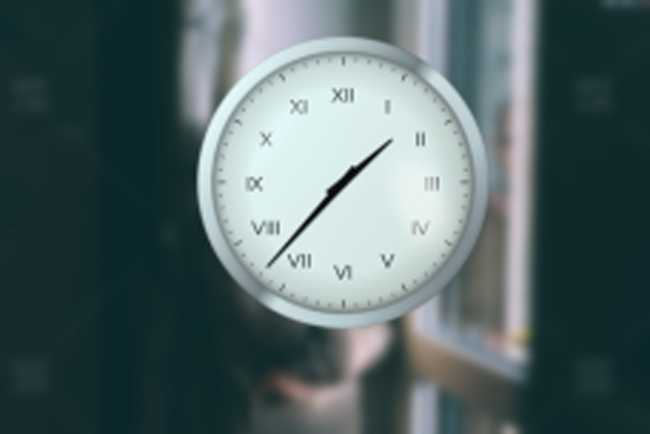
1:37
